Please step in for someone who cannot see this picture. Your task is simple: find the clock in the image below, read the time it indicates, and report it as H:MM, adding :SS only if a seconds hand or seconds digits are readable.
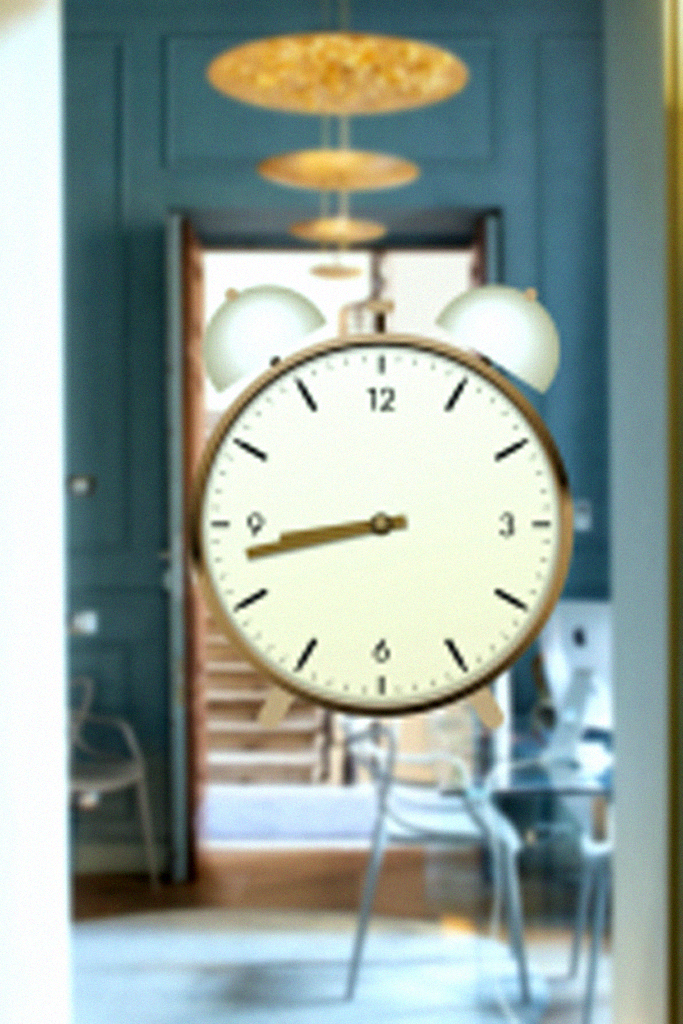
8:43
